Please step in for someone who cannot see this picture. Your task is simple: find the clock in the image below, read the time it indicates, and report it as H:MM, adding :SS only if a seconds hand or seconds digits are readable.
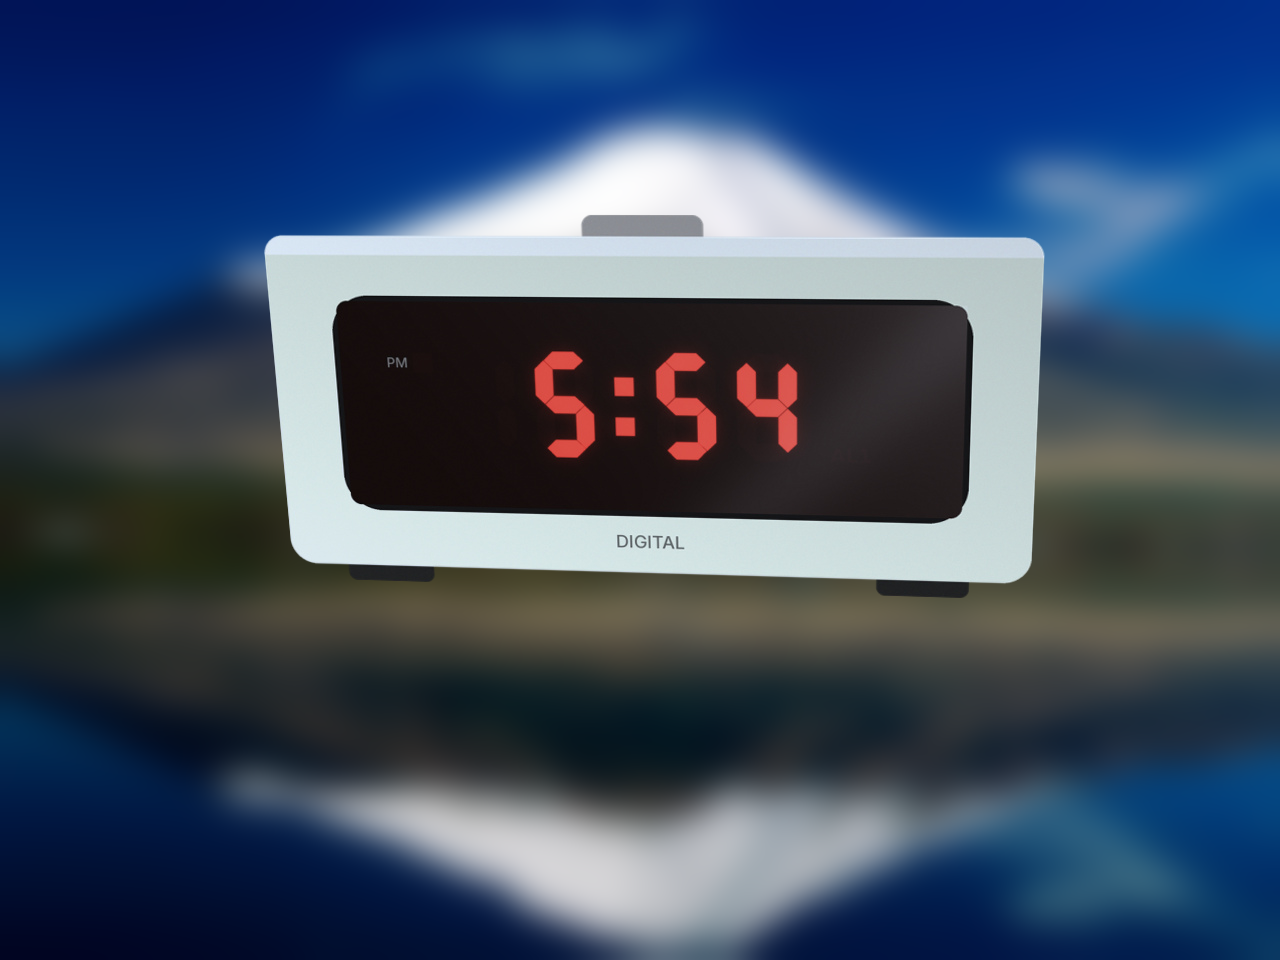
5:54
